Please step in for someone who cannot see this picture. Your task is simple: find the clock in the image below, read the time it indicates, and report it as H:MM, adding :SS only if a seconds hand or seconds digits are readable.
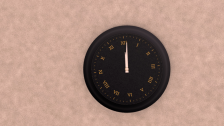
12:01
